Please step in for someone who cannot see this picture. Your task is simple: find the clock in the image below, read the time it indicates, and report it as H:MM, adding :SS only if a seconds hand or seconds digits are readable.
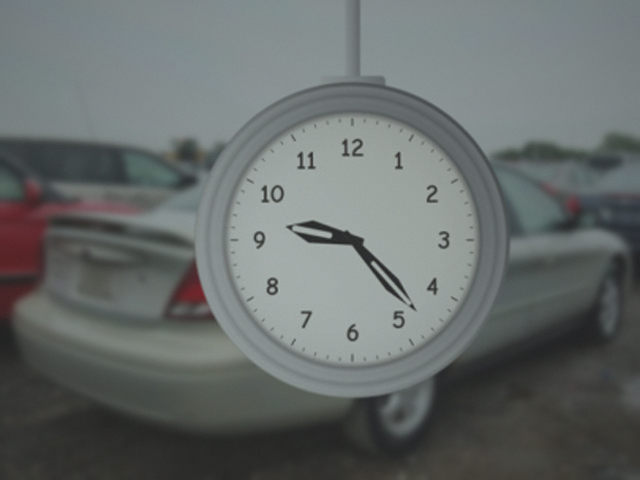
9:23
